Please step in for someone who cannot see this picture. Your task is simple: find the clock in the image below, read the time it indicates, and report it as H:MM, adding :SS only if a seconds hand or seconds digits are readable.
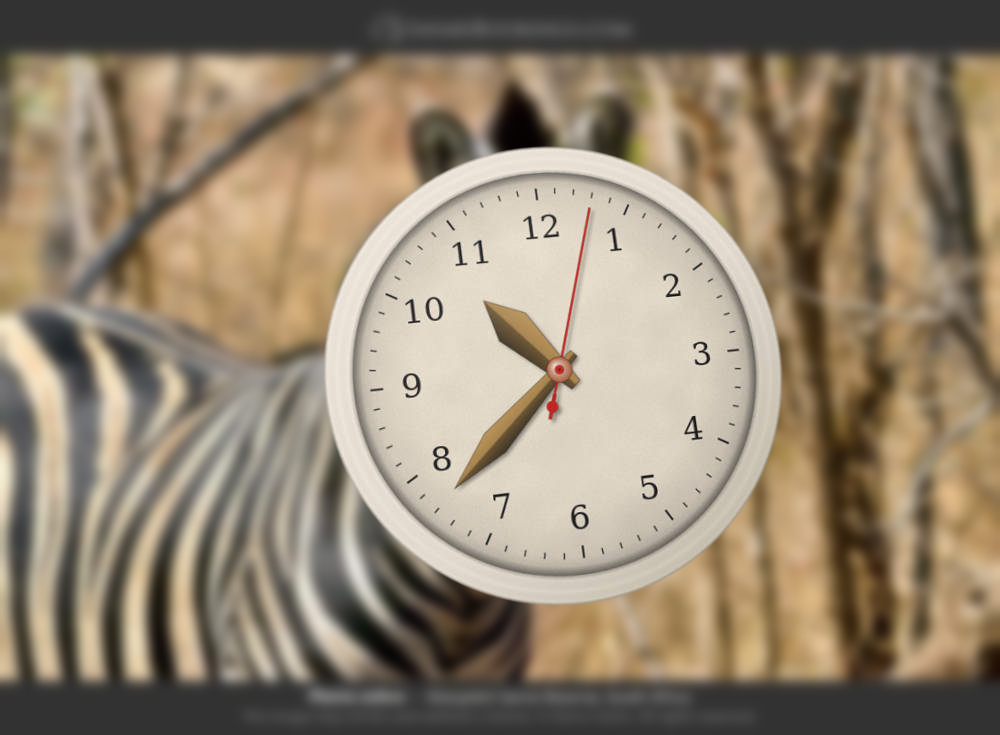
10:38:03
